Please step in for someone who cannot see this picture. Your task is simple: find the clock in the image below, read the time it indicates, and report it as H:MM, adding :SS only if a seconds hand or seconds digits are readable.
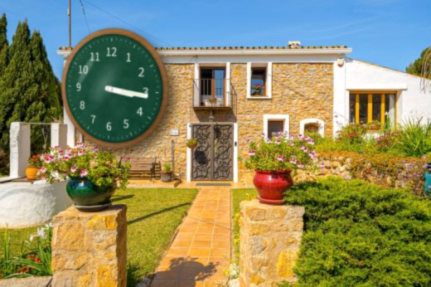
3:16
